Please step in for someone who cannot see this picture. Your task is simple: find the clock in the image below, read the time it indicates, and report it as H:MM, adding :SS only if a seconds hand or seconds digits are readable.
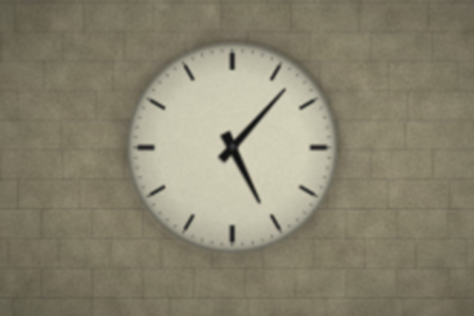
5:07
